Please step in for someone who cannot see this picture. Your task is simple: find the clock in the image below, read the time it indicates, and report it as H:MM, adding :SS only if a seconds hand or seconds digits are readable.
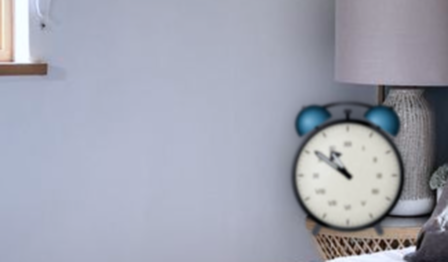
10:51
